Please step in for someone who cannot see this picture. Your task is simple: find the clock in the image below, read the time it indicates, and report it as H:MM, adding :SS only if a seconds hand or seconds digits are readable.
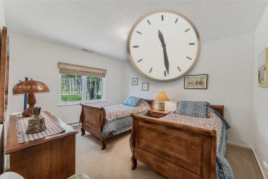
11:29
